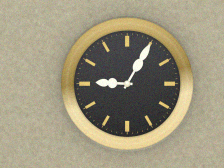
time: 9:05
